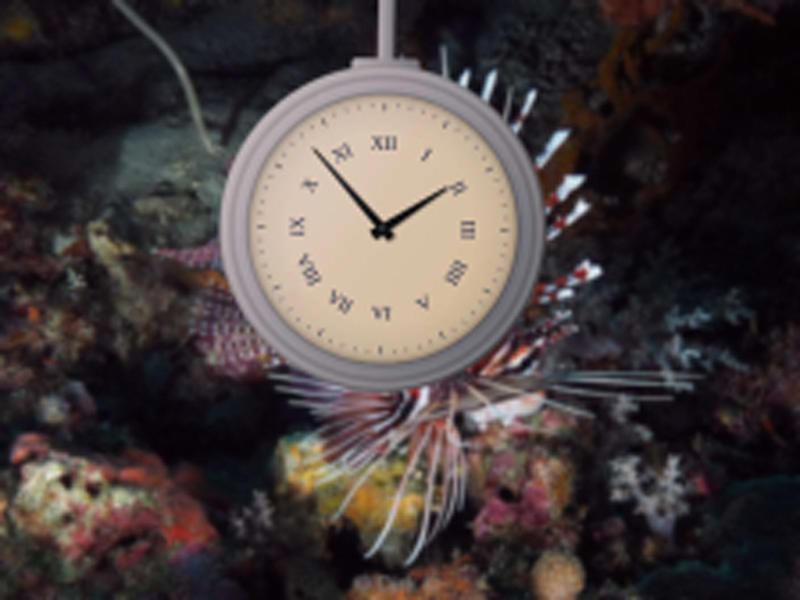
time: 1:53
